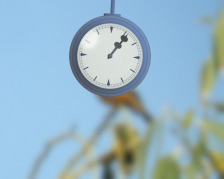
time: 1:06
